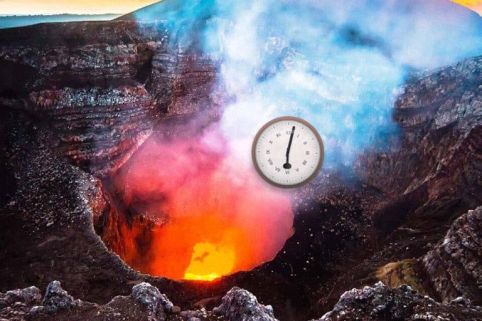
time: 6:02
